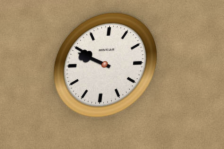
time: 9:49
